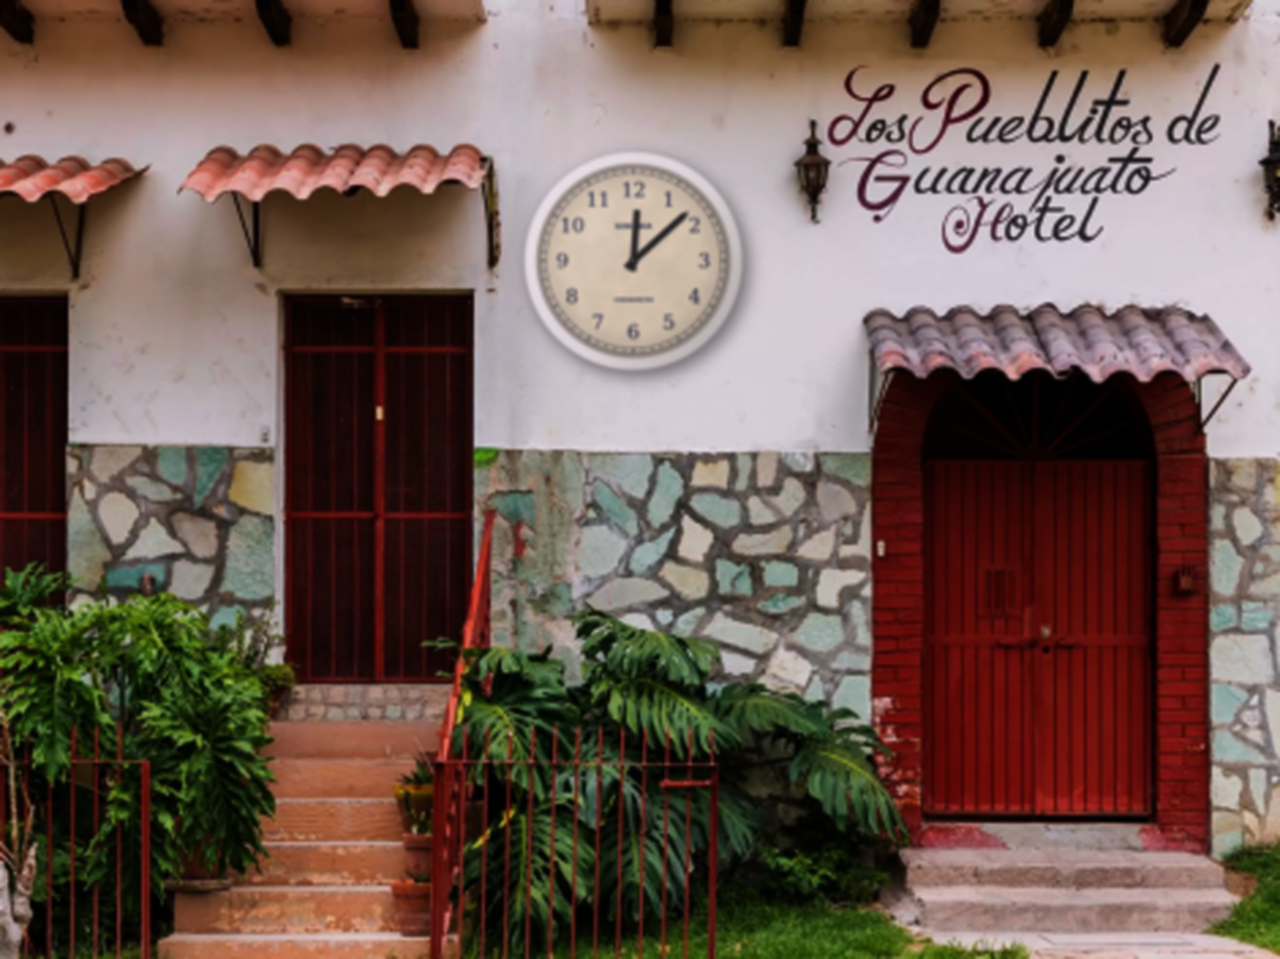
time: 12:08
